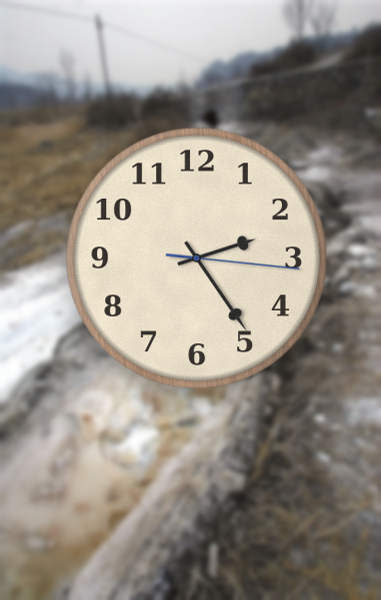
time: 2:24:16
